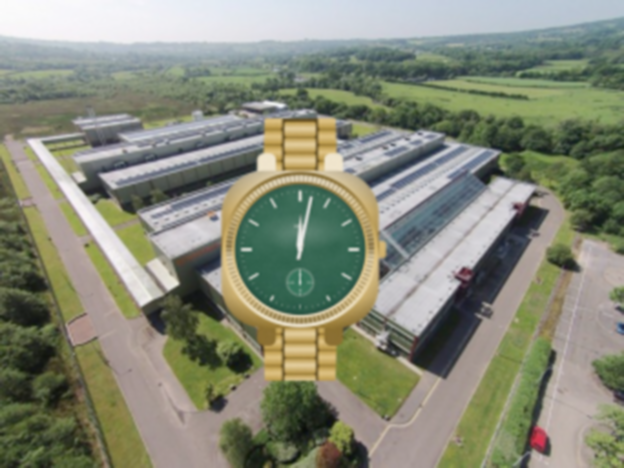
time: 12:02
